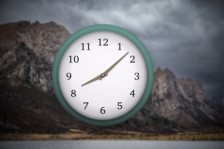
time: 8:08
